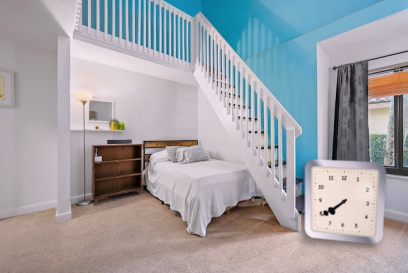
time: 7:39
